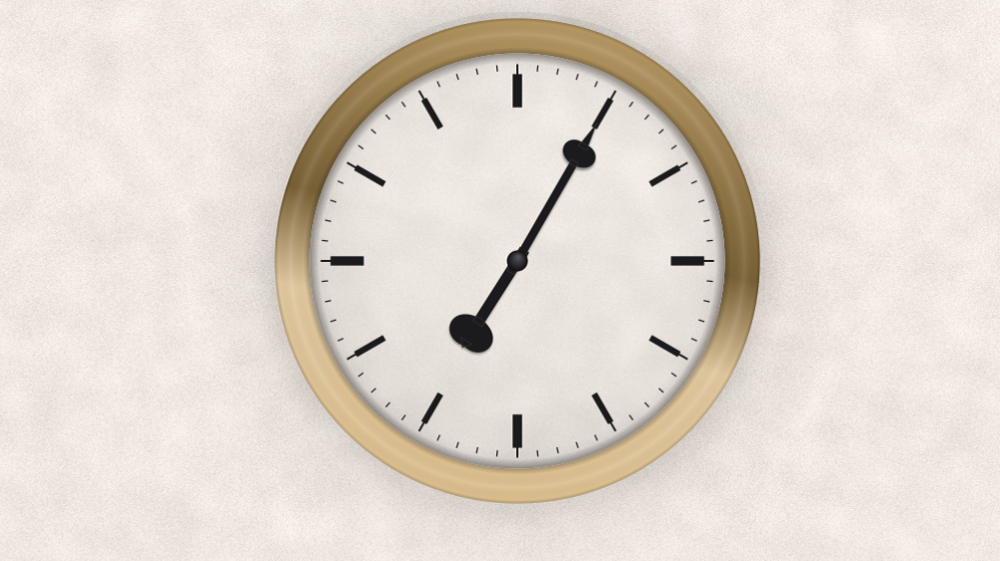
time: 7:05
